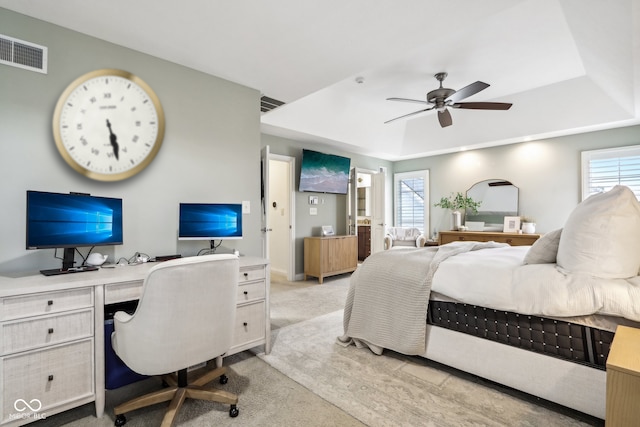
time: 5:28
